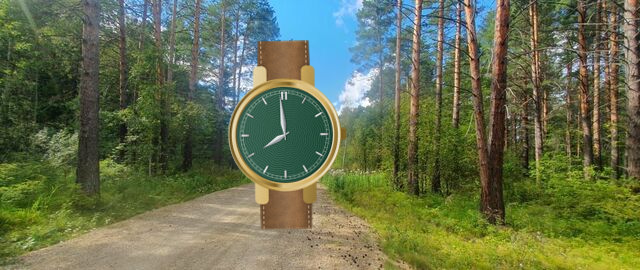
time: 7:59
